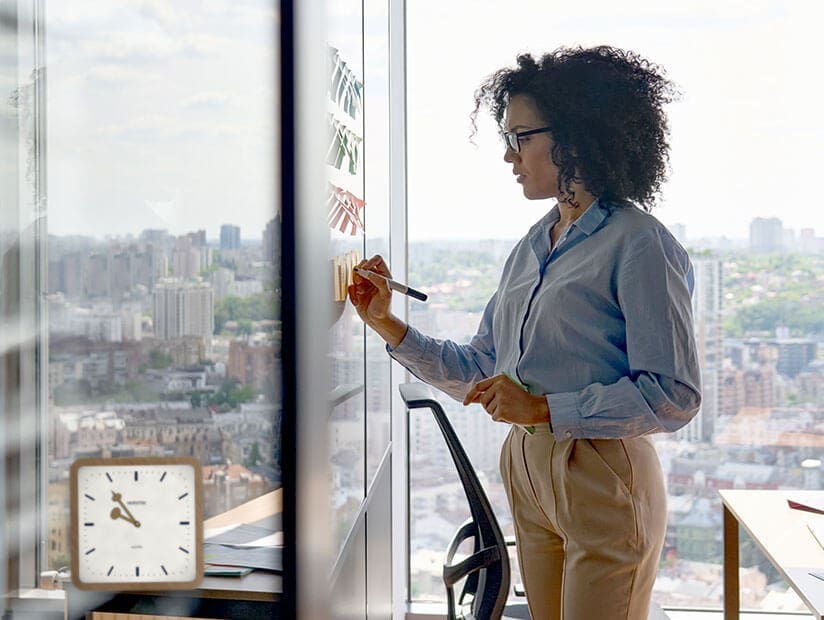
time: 9:54
